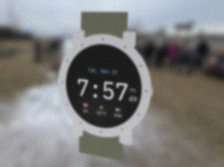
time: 7:57
